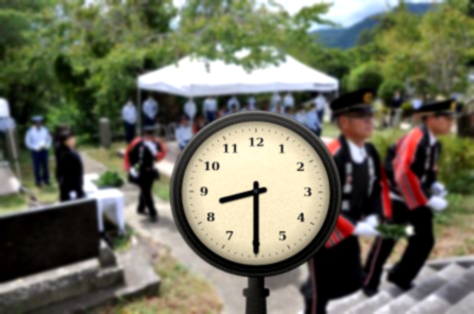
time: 8:30
